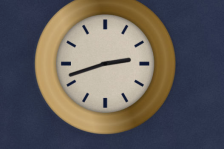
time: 2:42
